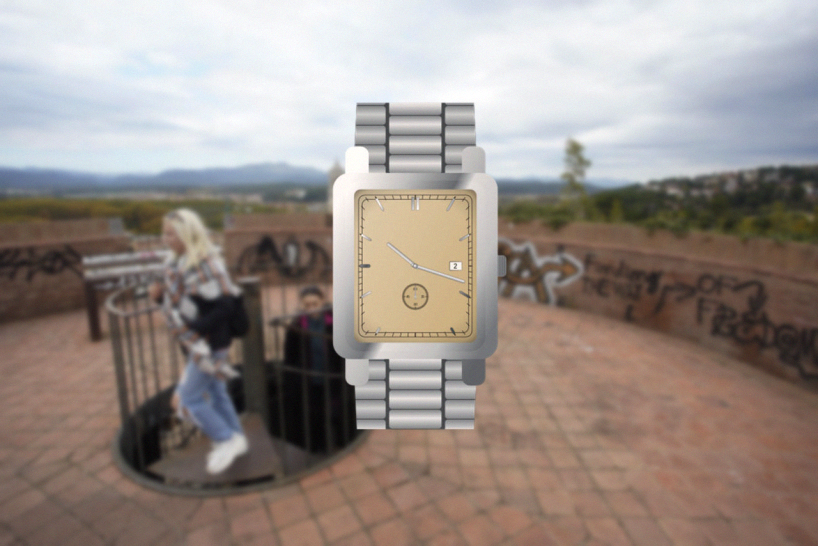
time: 10:18
